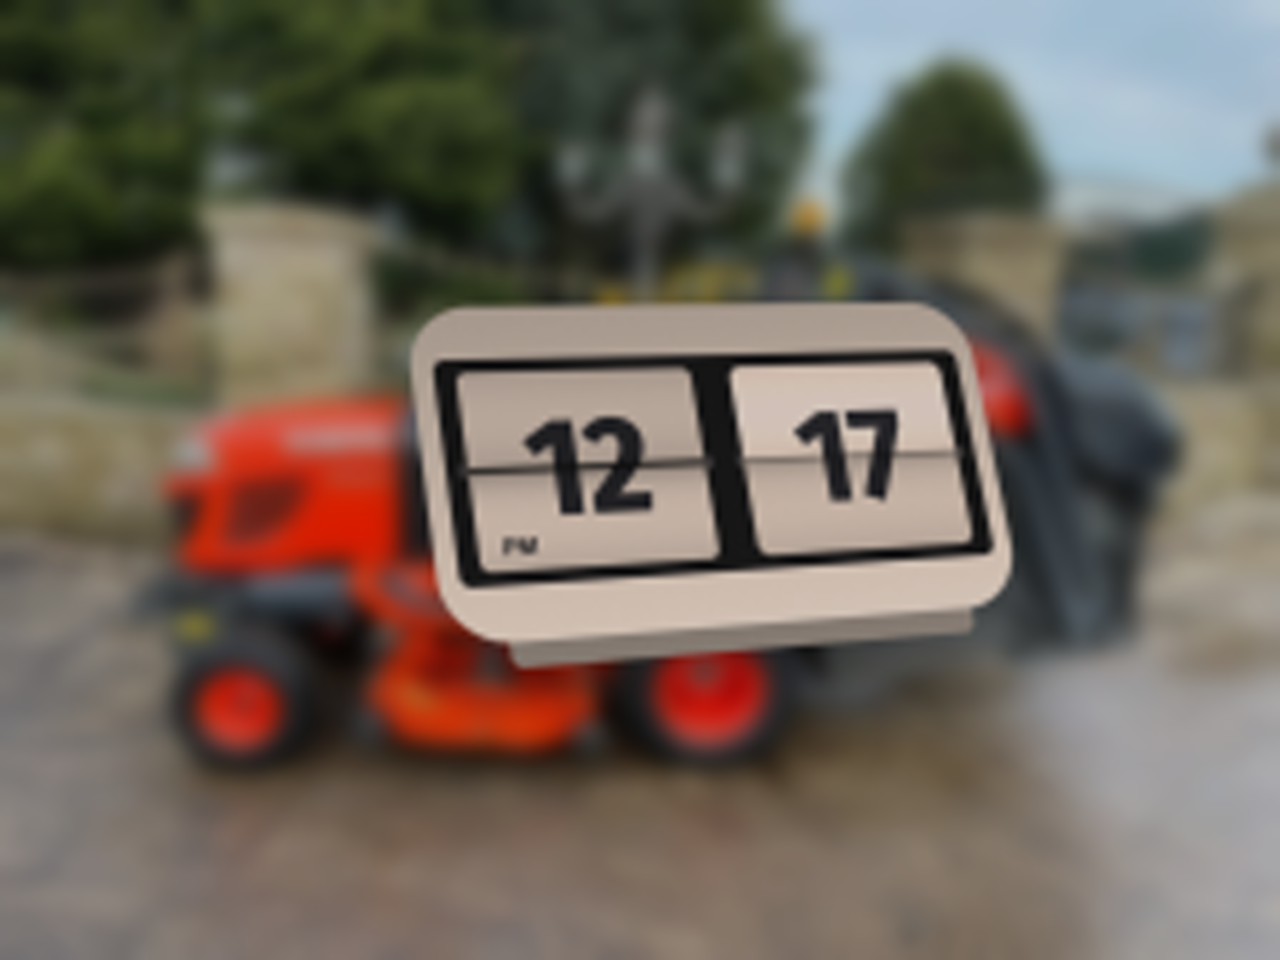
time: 12:17
